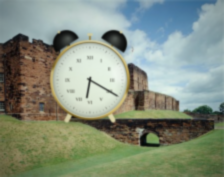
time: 6:20
